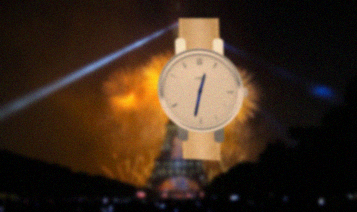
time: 12:32
